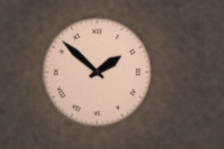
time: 1:52
